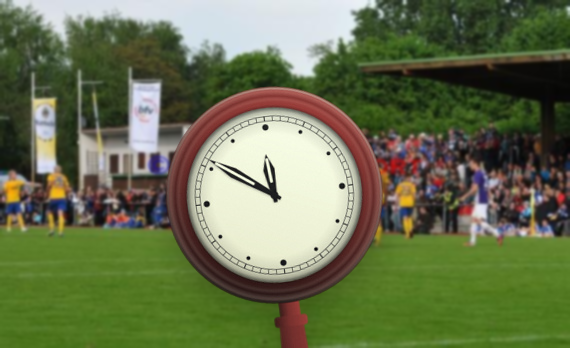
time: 11:51
